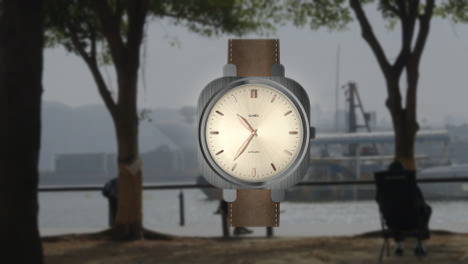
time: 10:36
